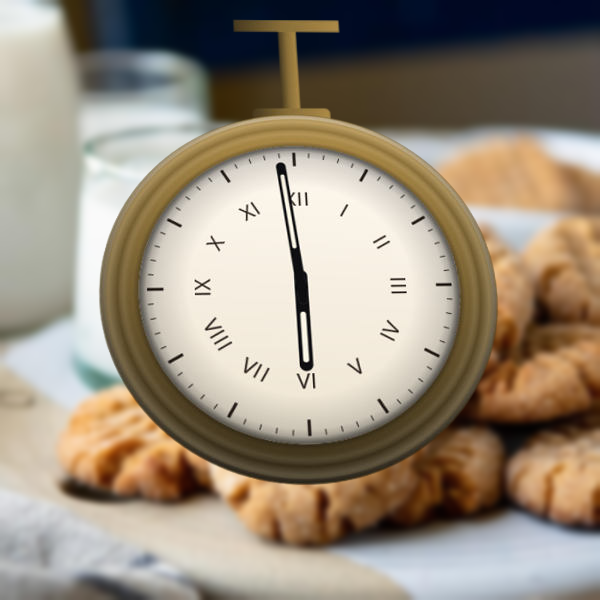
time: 5:59
